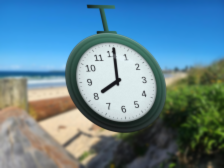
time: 8:01
